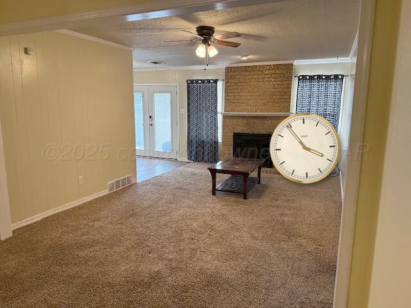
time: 3:54
